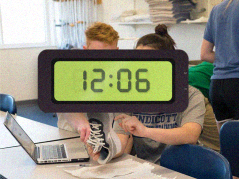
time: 12:06
